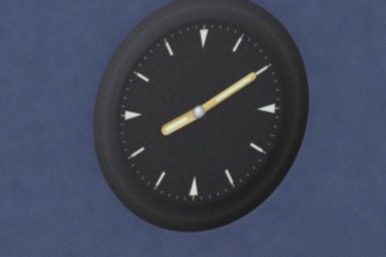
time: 8:10
